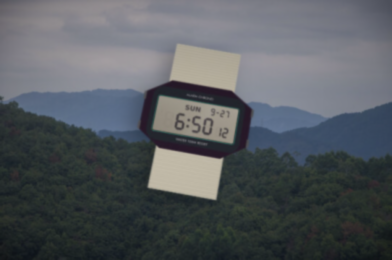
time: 6:50:12
